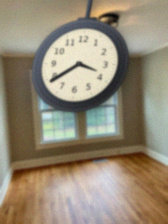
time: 3:39
